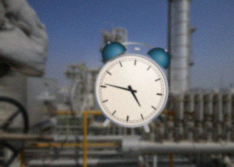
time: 4:46
